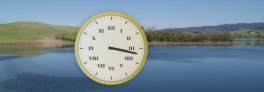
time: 3:17
